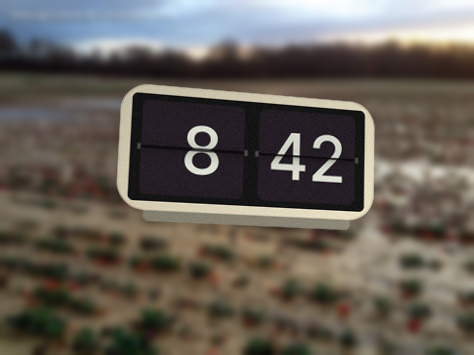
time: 8:42
